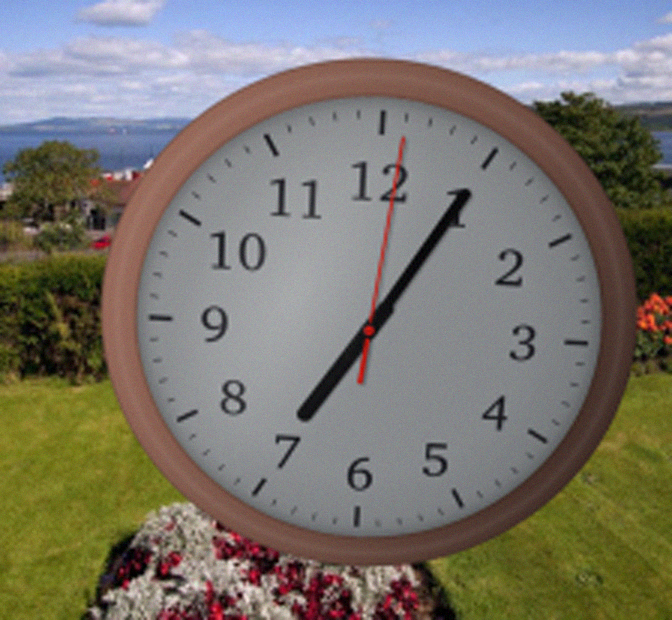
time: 7:05:01
